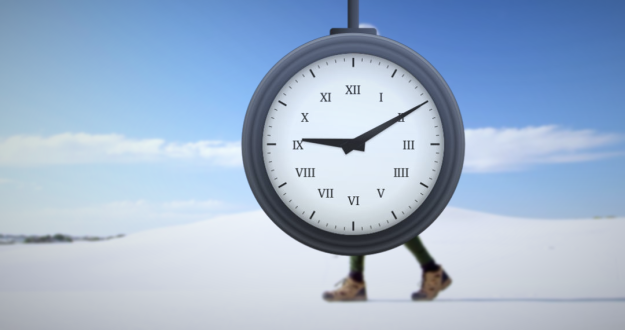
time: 9:10
